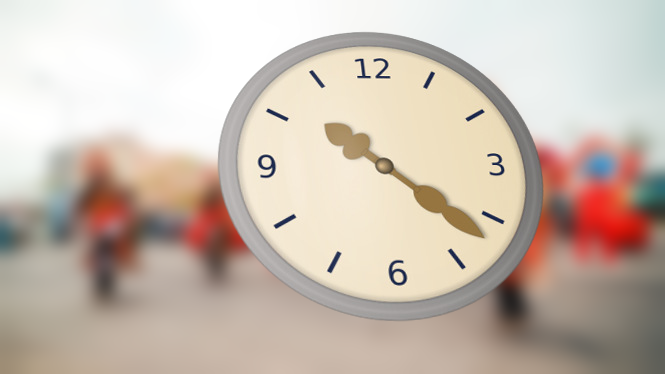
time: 10:22
